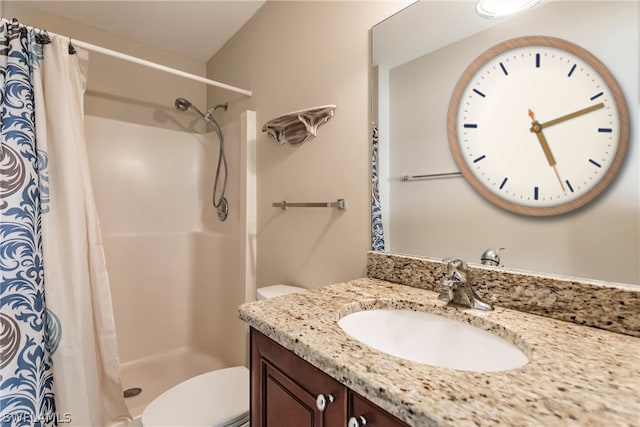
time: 5:11:26
